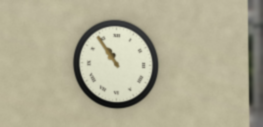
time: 10:54
